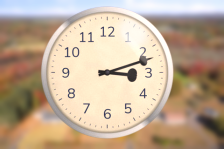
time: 3:12
